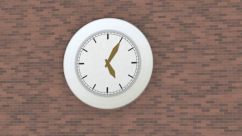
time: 5:05
